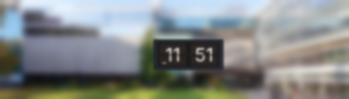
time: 11:51
